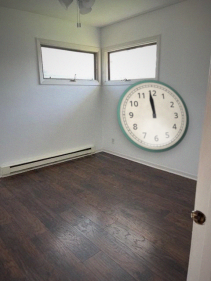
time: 11:59
